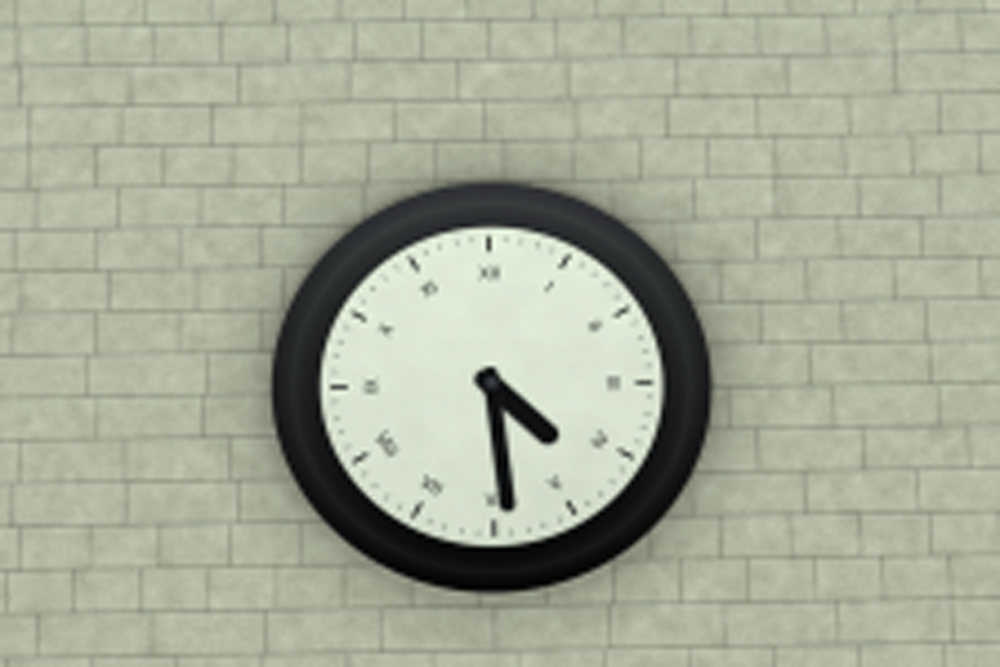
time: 4:29
